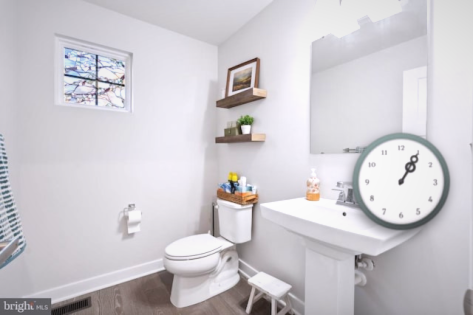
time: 1:05
